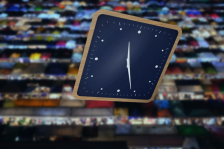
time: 11:26
